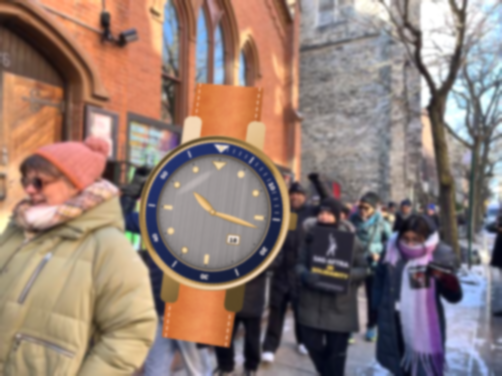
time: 10:17
